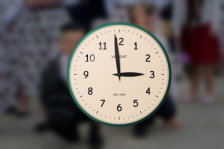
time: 2:59
